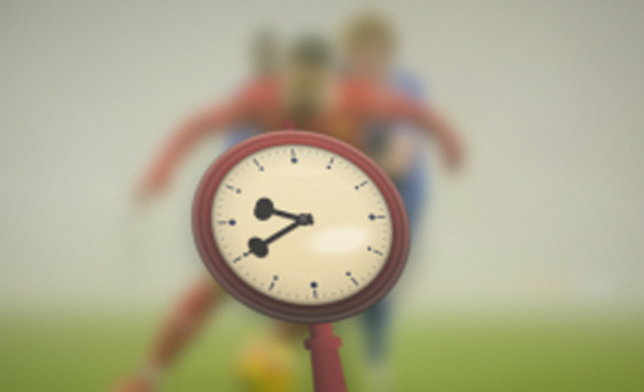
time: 9:40
